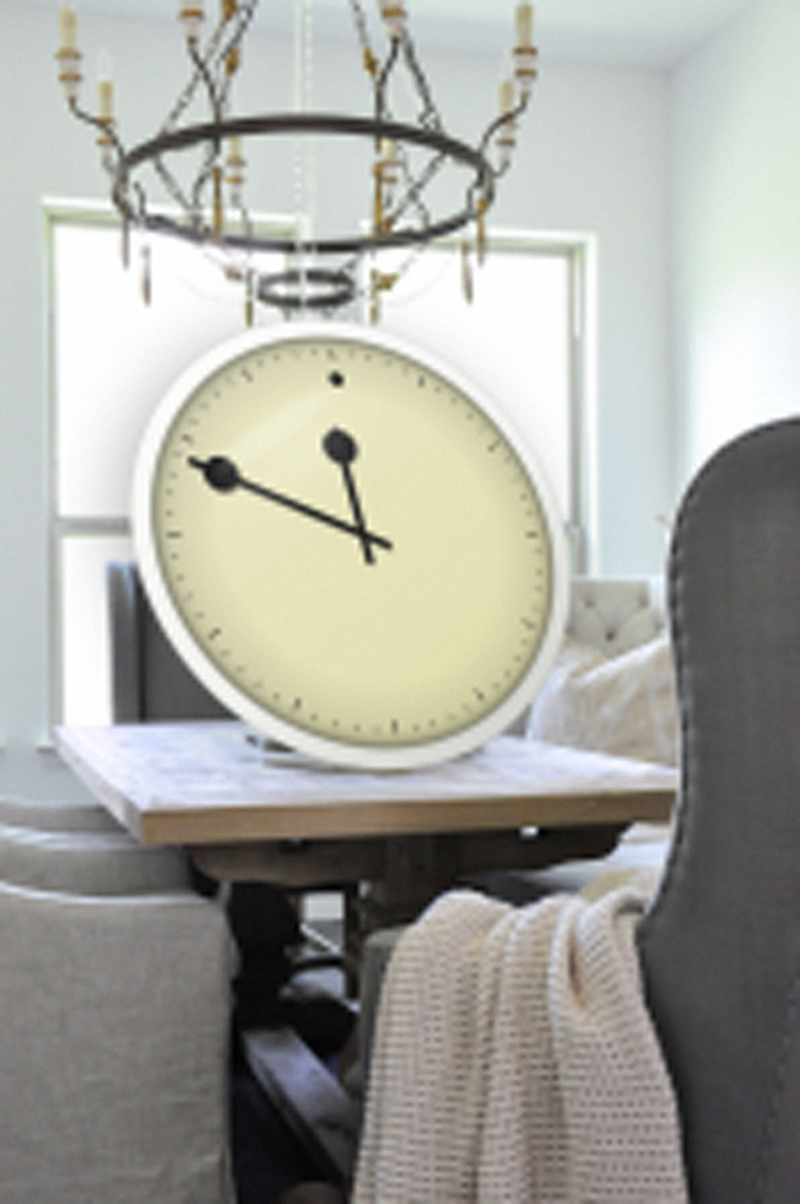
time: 11:49
